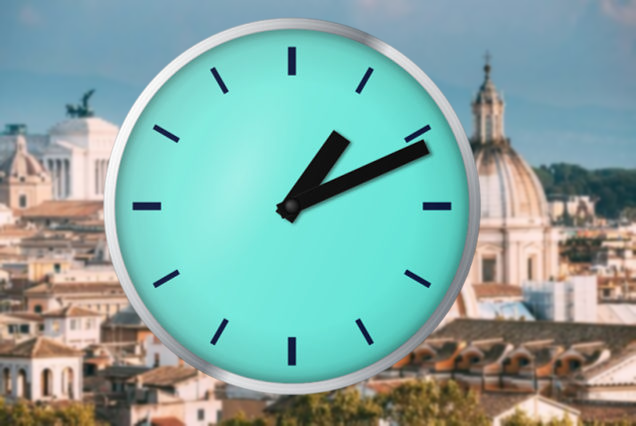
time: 1:11
